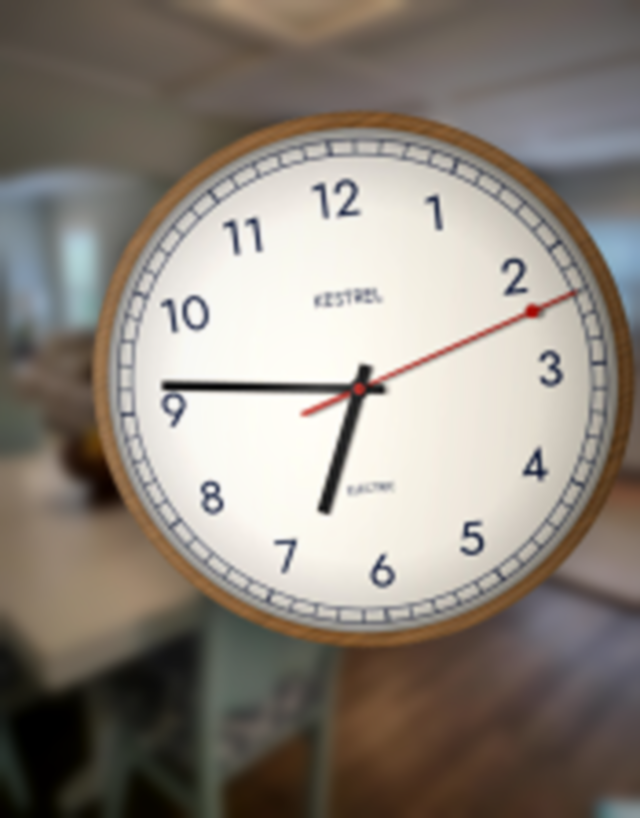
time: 6:46:12
